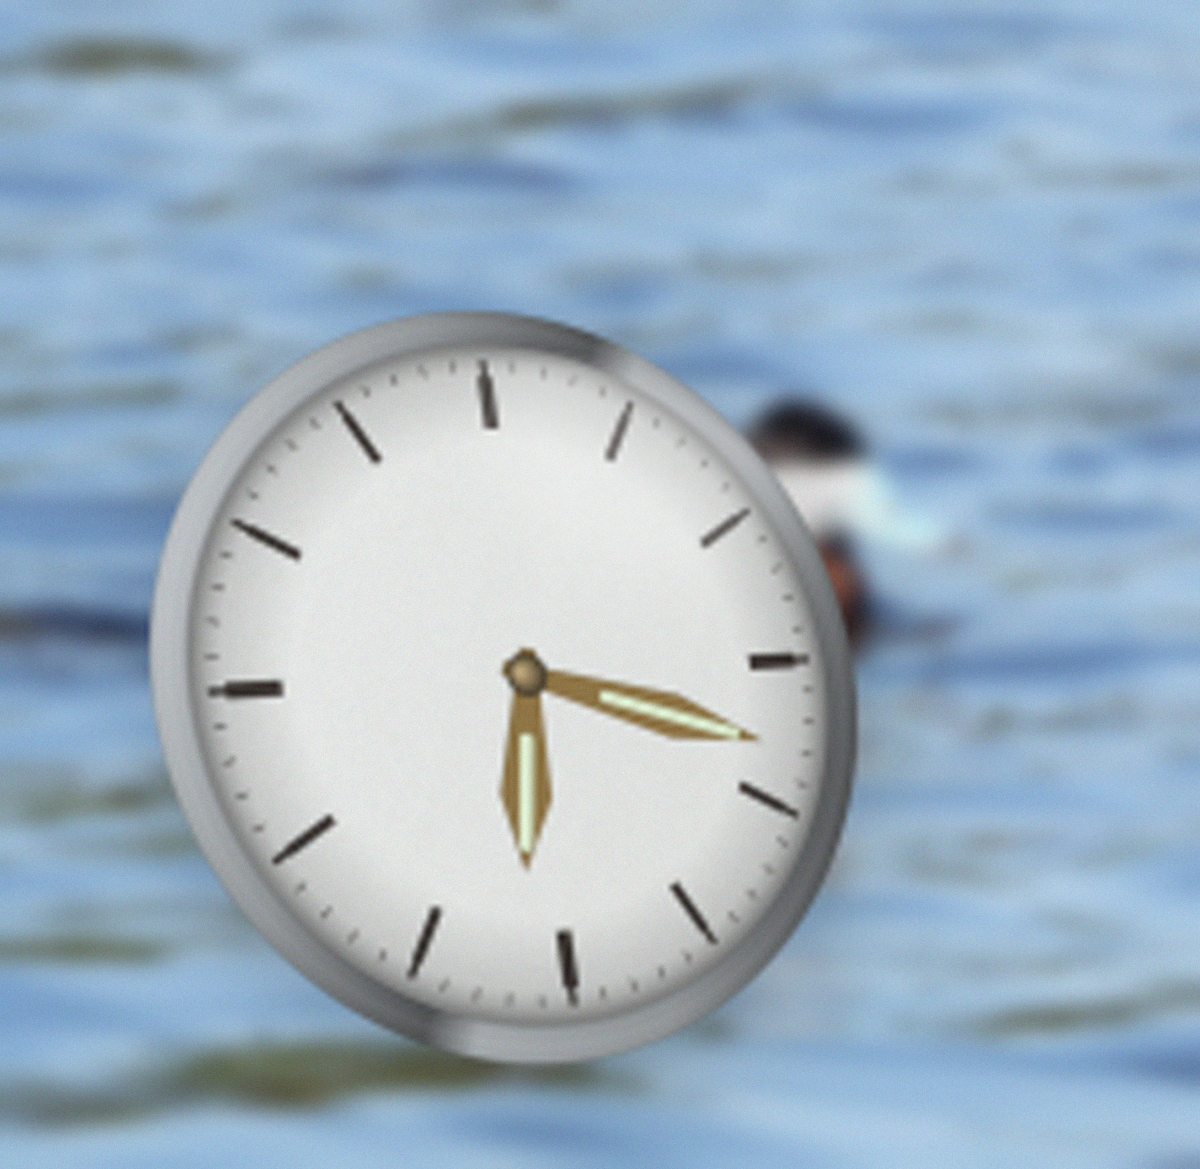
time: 6:18
